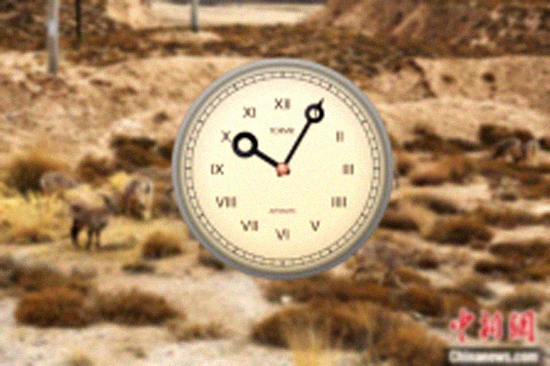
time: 10:05
